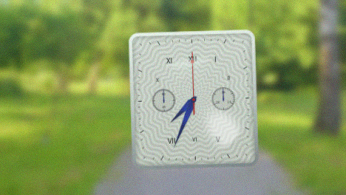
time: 7:34
